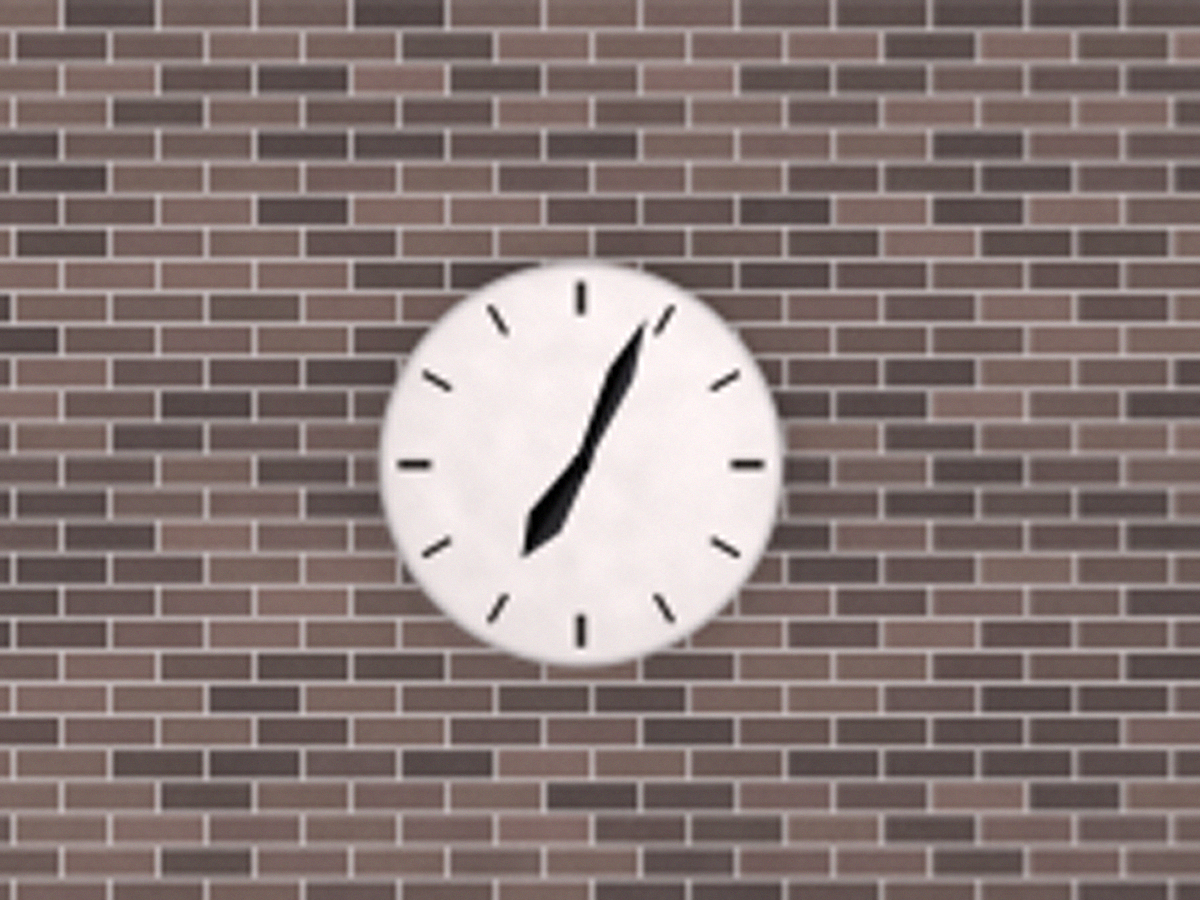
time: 7:04
